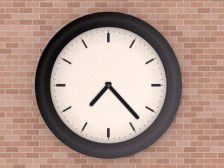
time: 7:23
